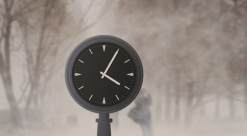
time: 4:05
